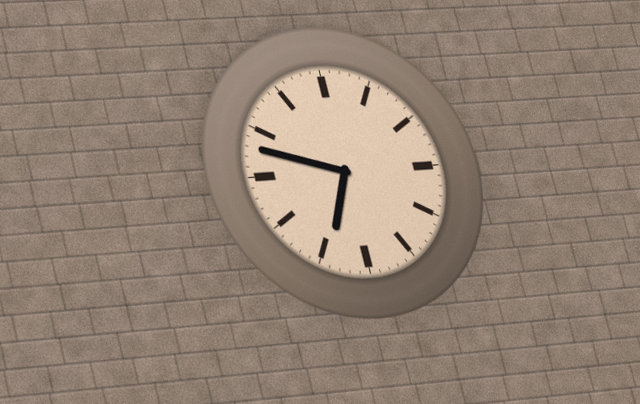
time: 6:48
